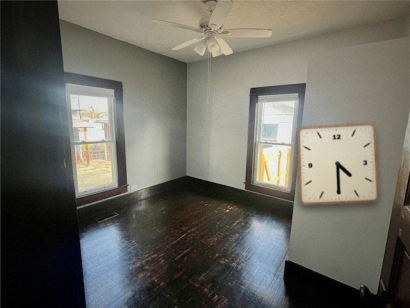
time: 4:30
